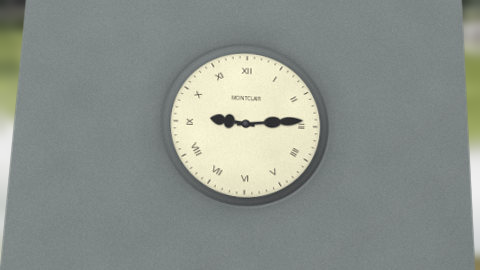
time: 9:14
